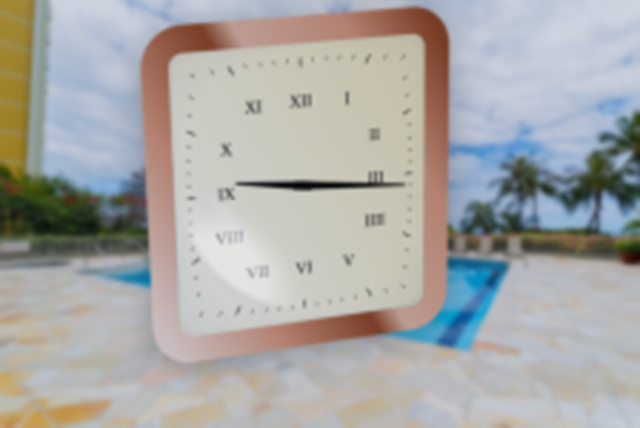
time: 9:16
